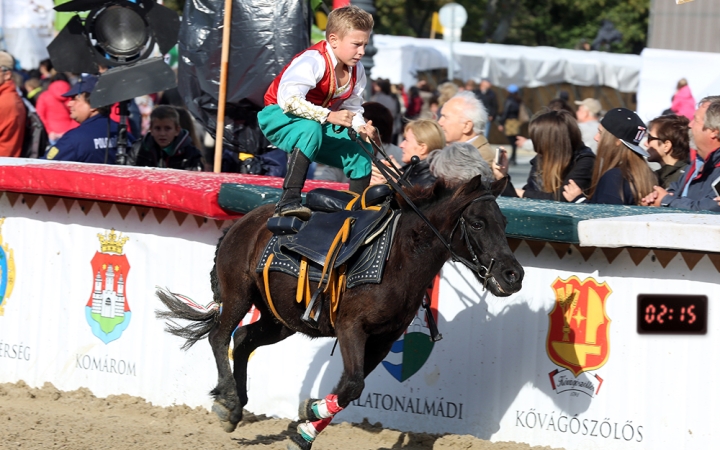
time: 2:15
